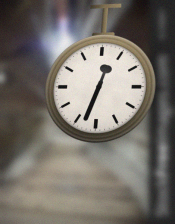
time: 12:33
